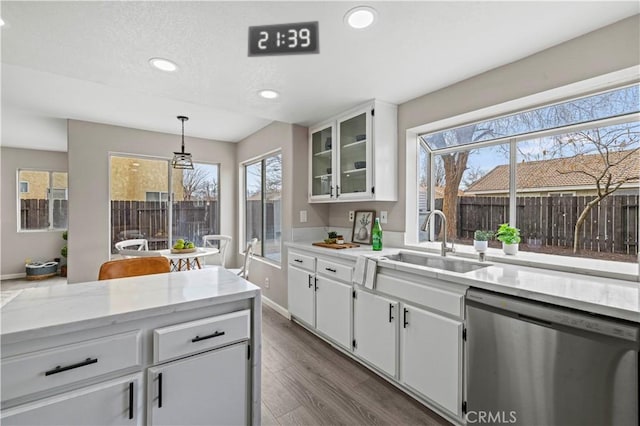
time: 21:39
